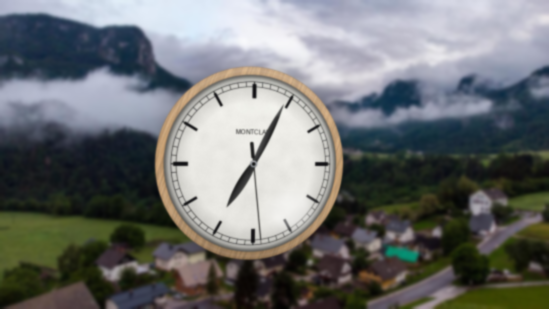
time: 7:04:29
